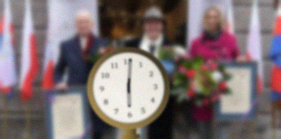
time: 6:01
